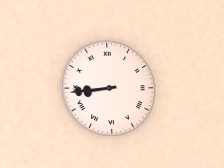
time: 8:44
